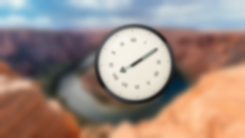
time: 8:10
